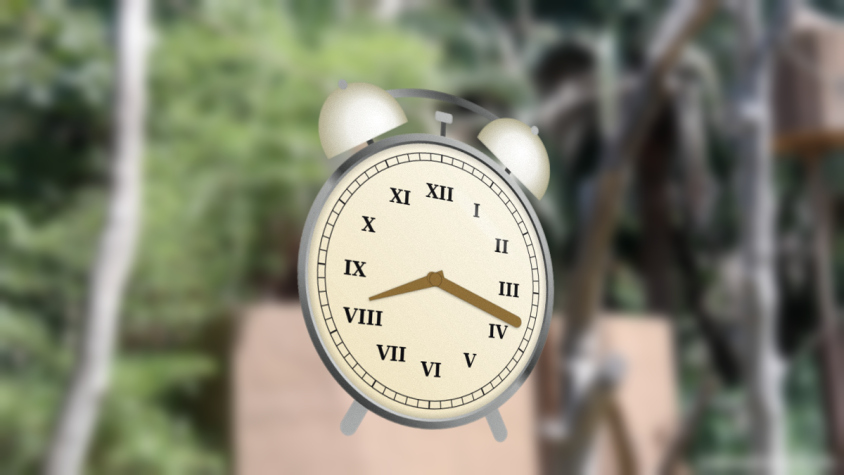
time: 8:18
